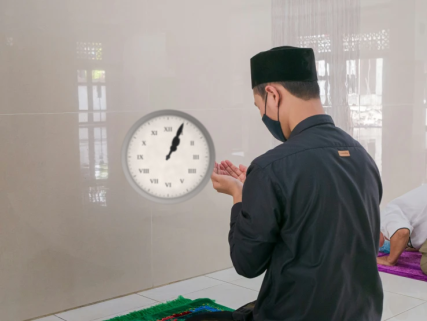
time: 1:04
